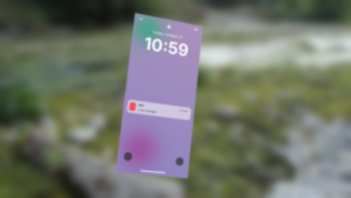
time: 10:59
